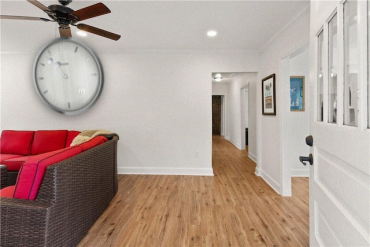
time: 10:53
